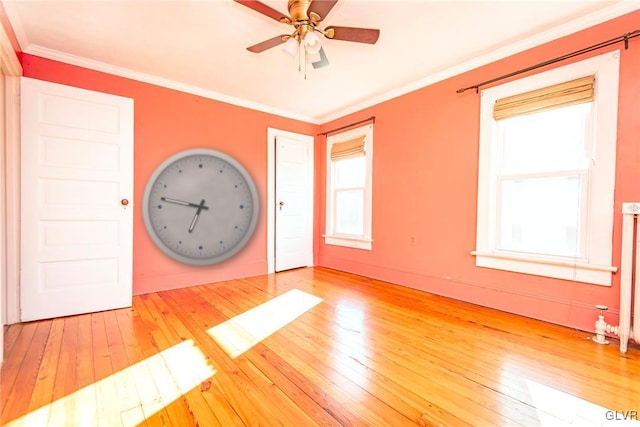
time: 6:47
